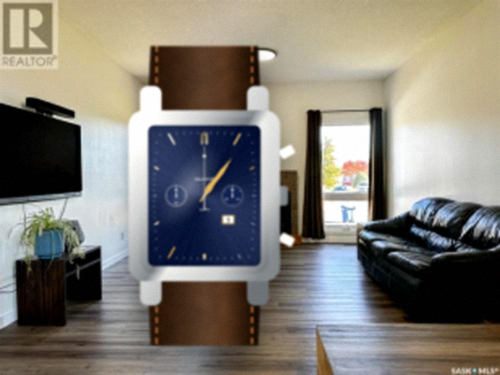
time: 1:06
